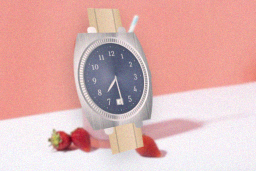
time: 7:29
